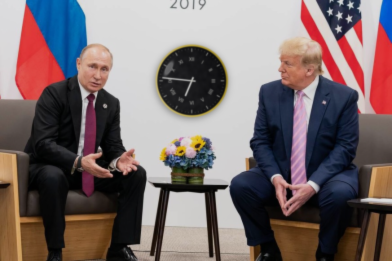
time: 6:46
